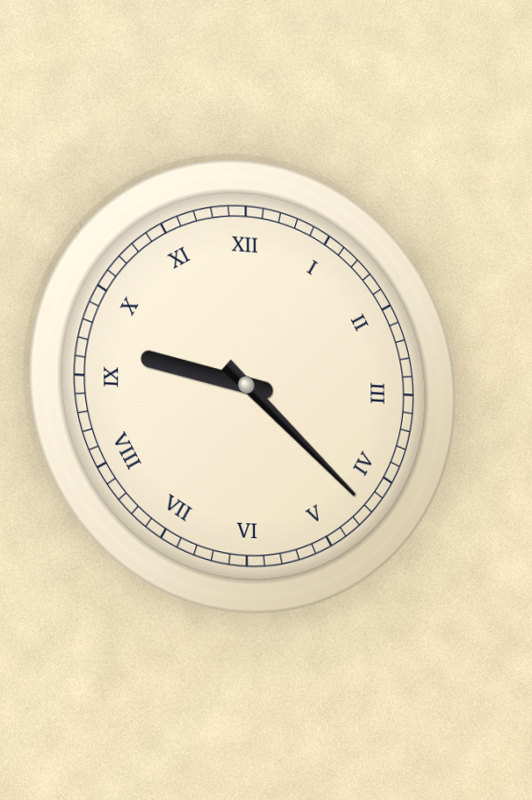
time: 9:22
